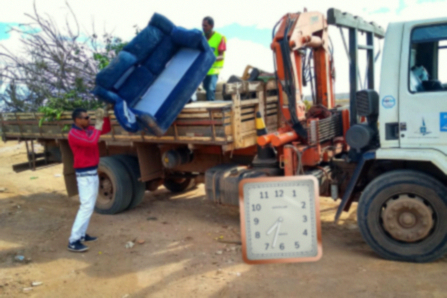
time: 7:33
